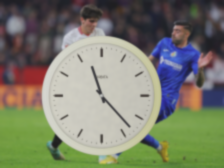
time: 11:23
